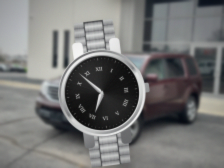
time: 6:53
